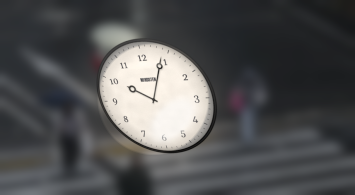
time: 10:04
